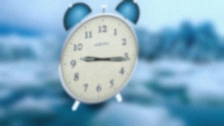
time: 9:16
